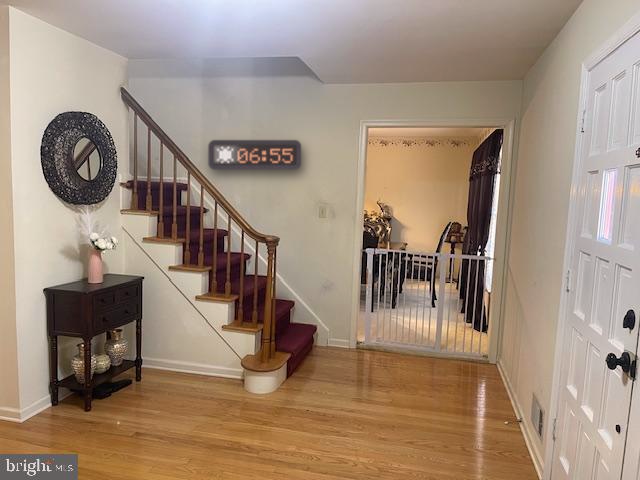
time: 6:55
